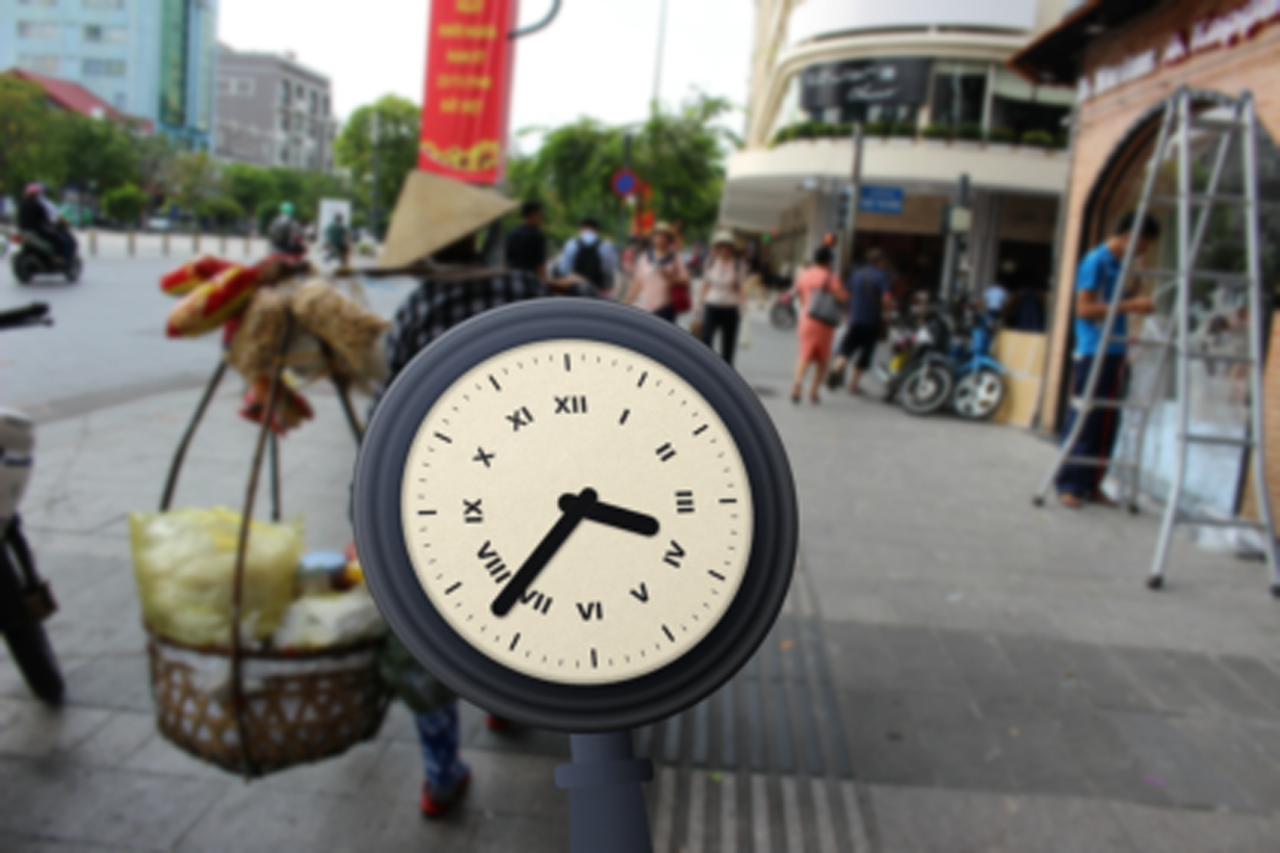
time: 3:37
